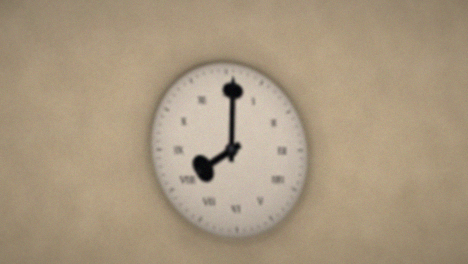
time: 8:01
